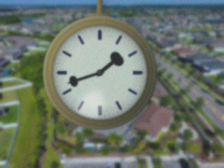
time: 1:42
